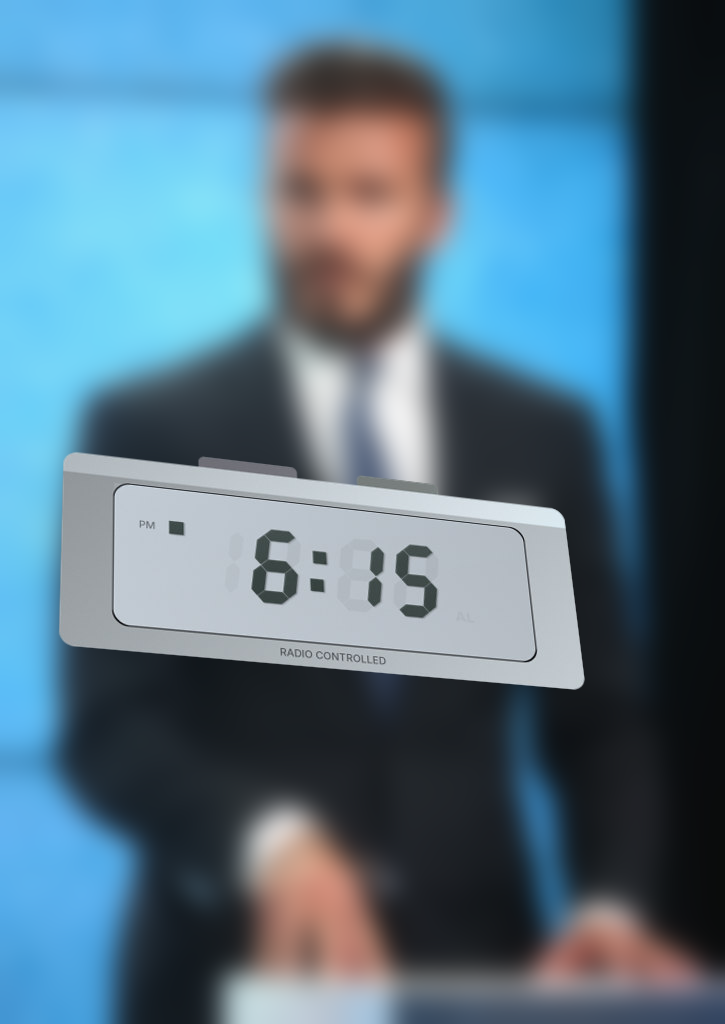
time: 6:15
